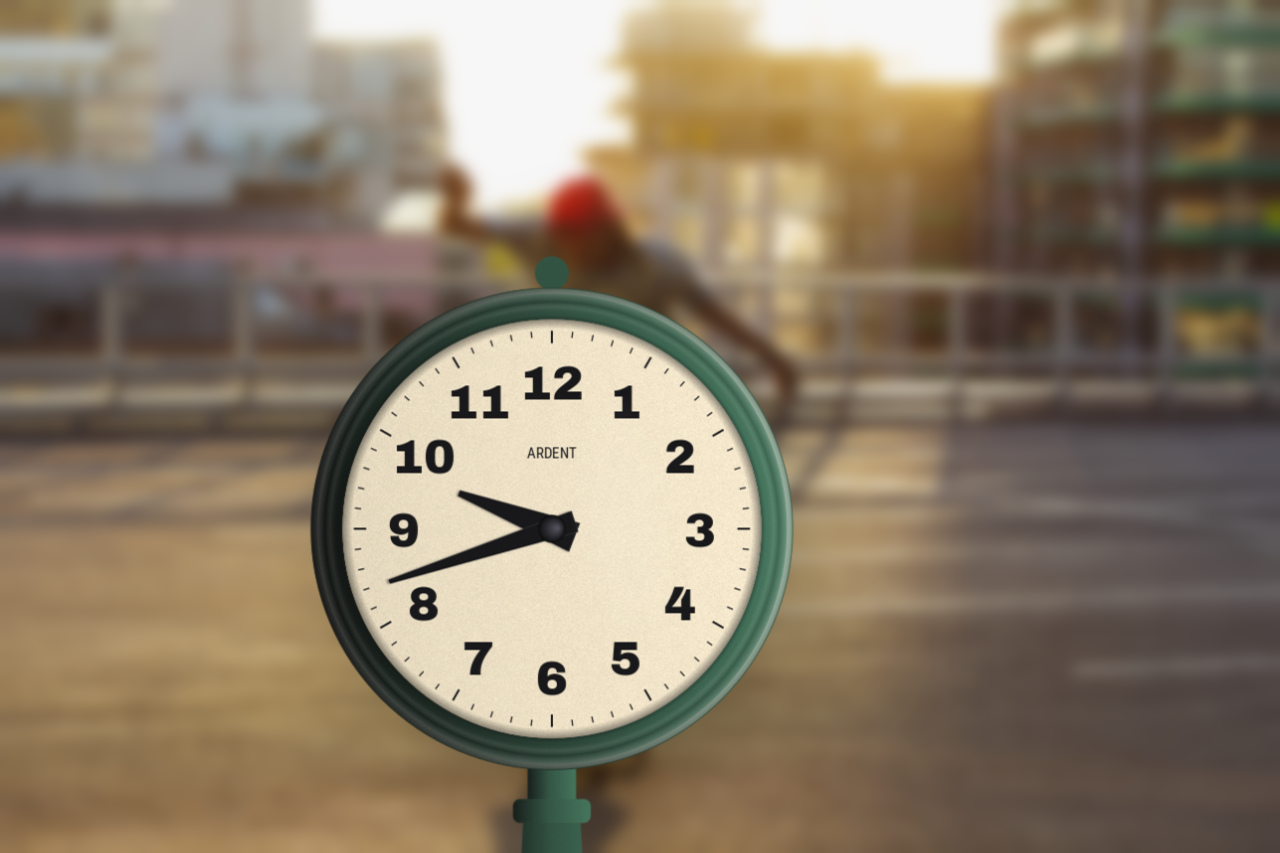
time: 9:42
